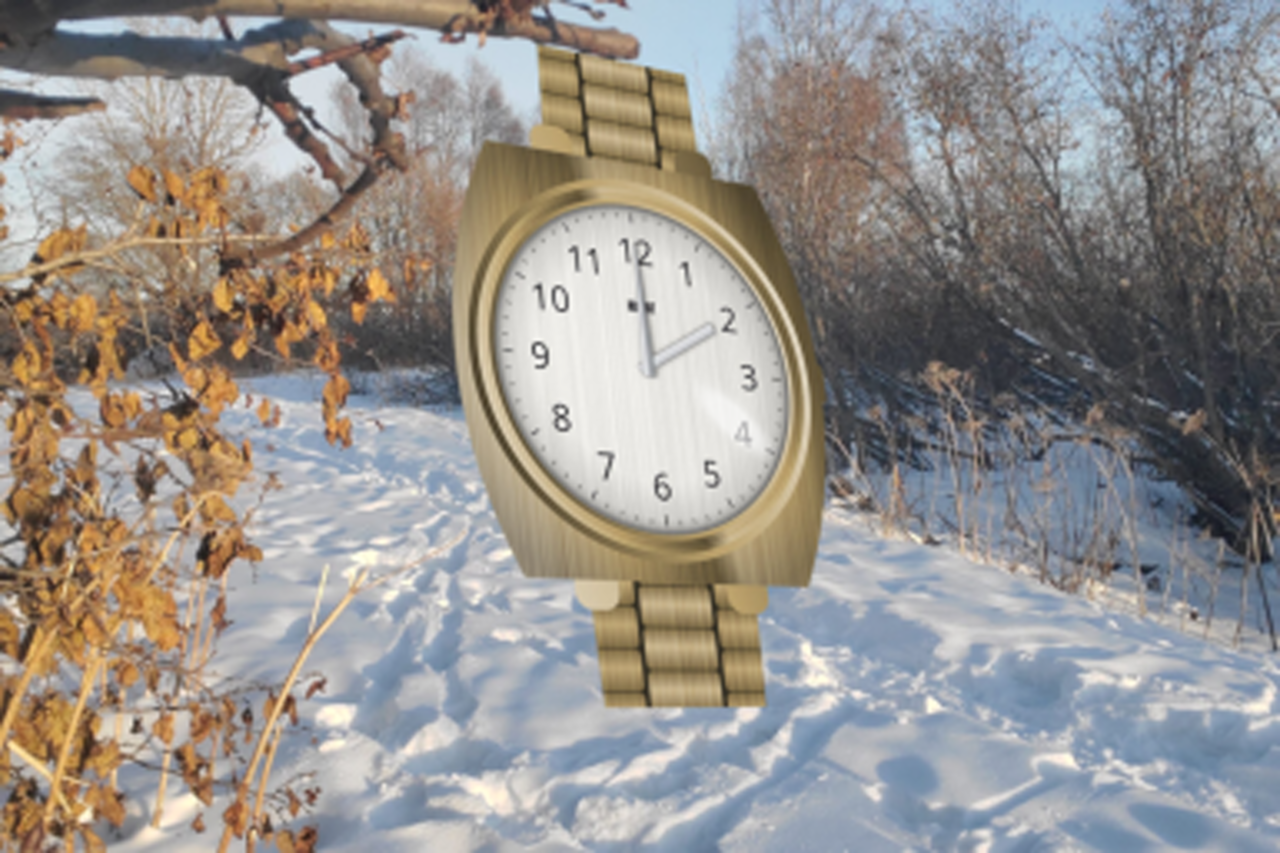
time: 2:00
